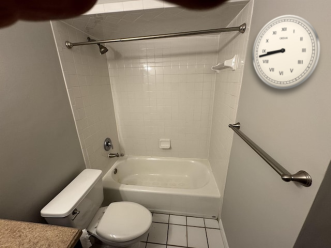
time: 8:43
